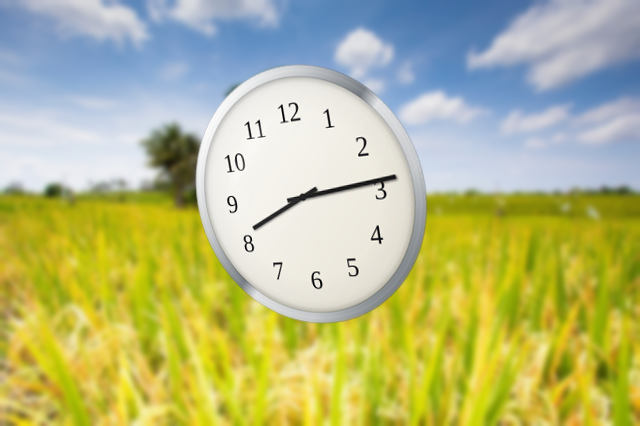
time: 8:14
